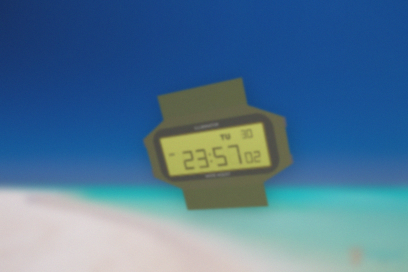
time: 23:57
